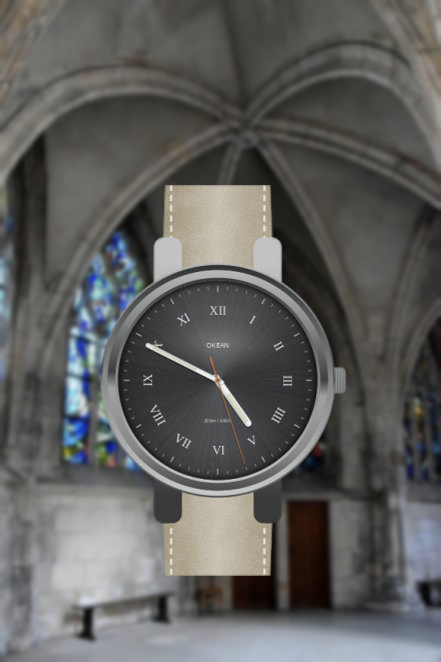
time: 4:49:27
